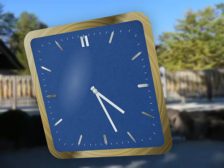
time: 4:27
